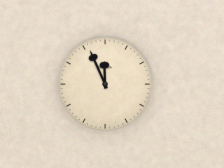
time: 11:56
